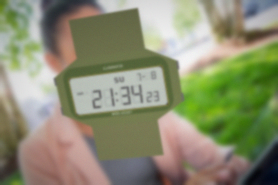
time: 21:34
